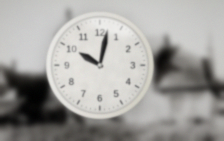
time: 10:02
